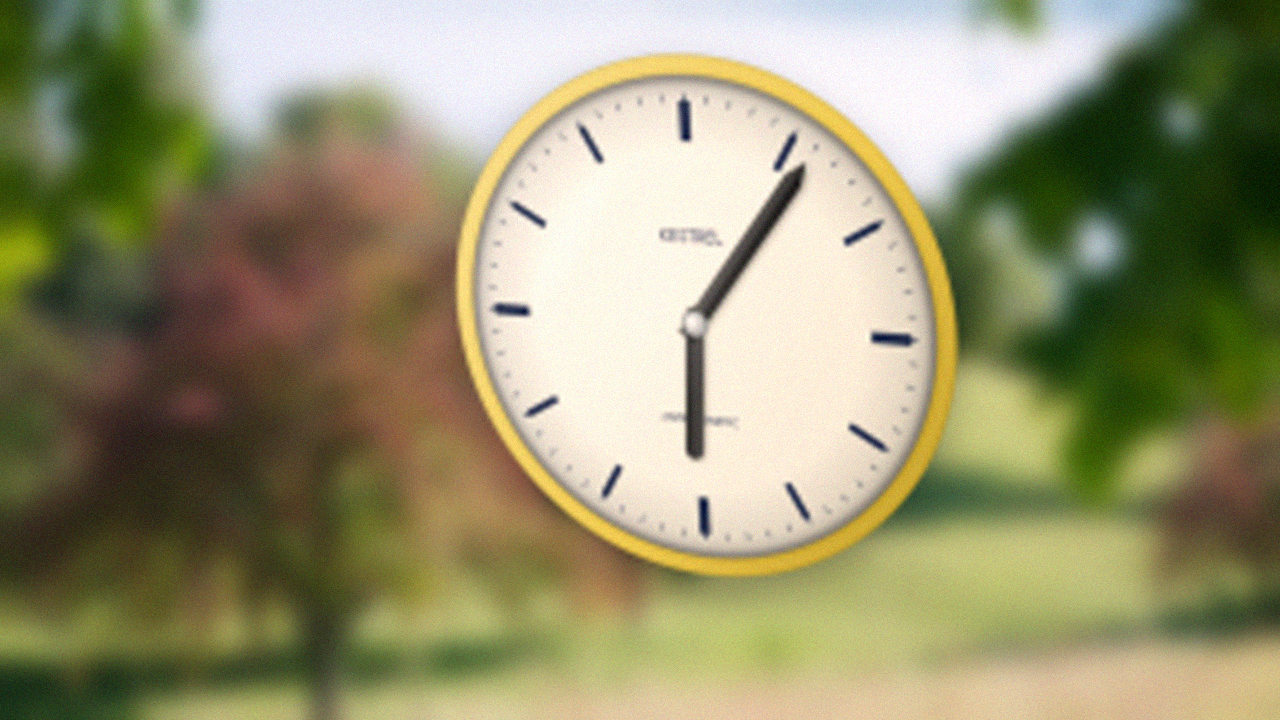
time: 6:06
